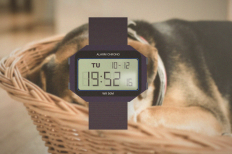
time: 19:52:16
